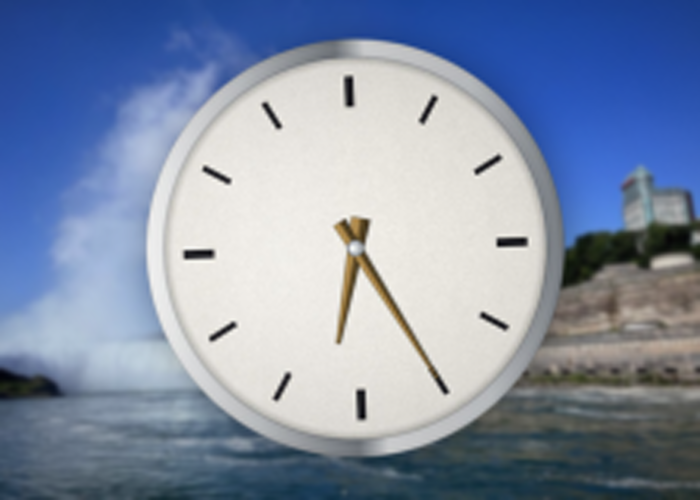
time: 6:25
